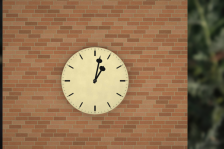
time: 1:02
